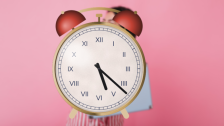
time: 5:22
